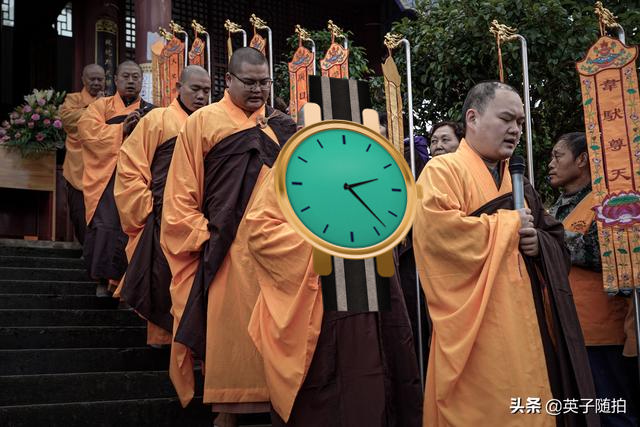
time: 2:23
